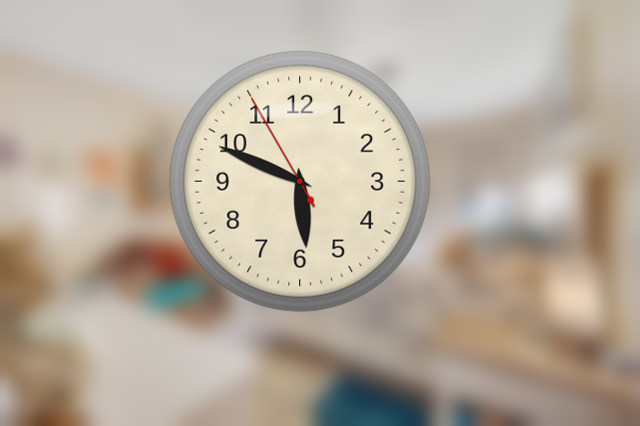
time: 5:48:55
